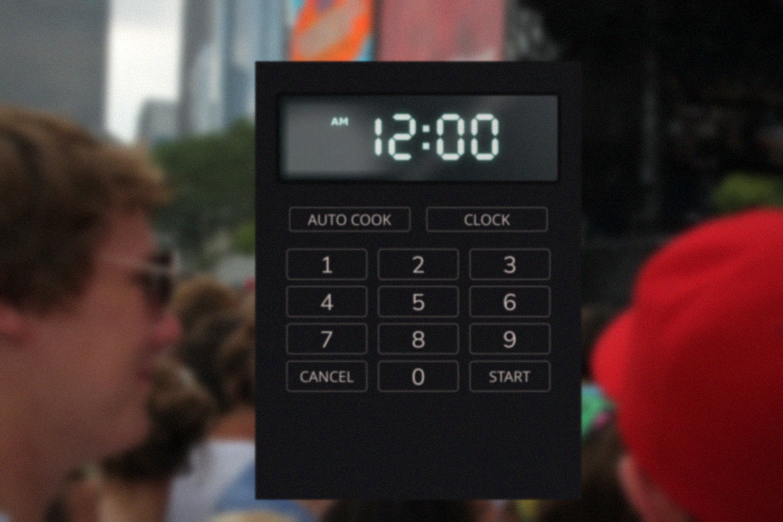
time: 12:00
